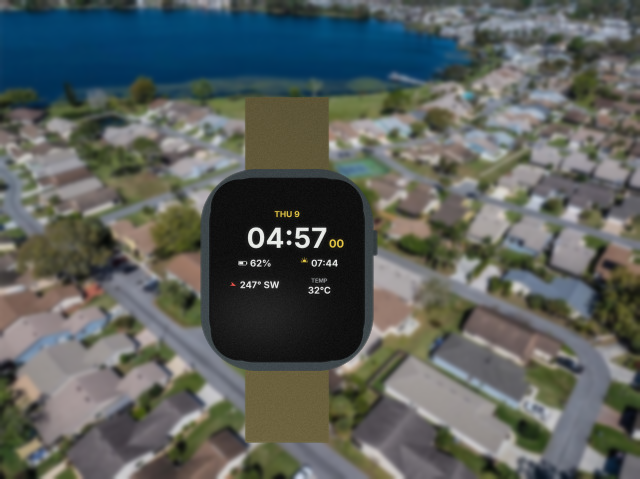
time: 4:57:00
